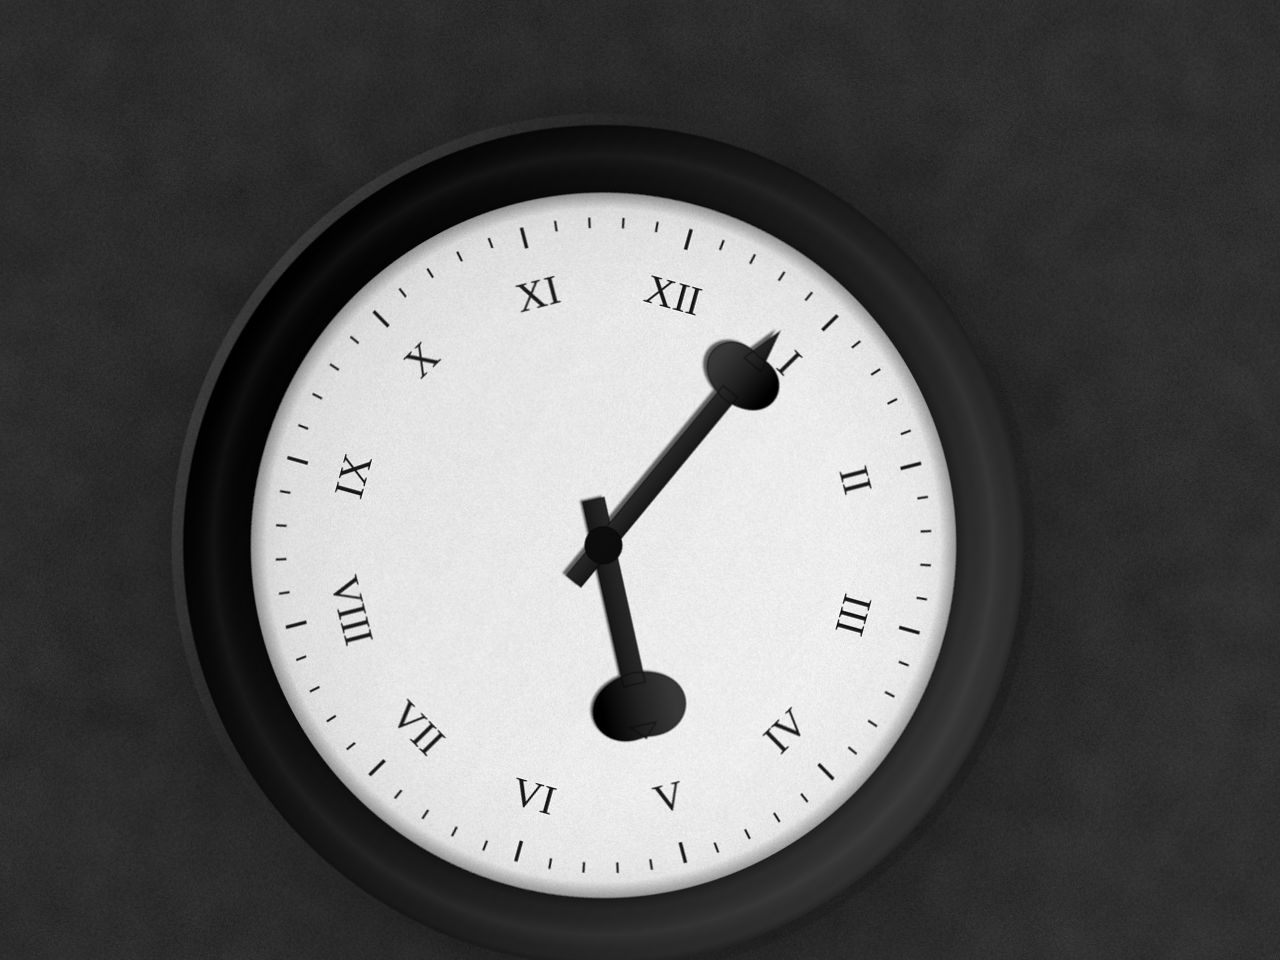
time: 5:04
